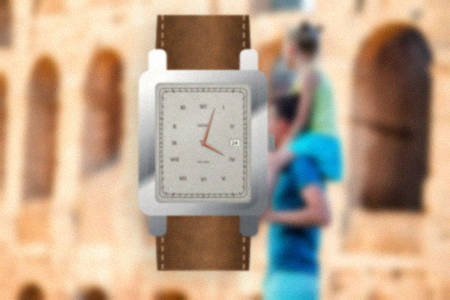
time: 4:03
